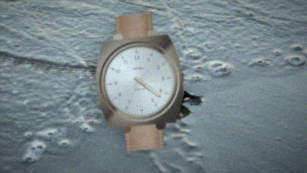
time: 4:22
